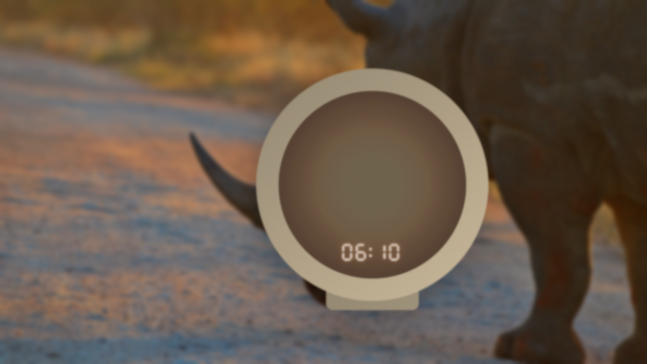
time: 6:10
